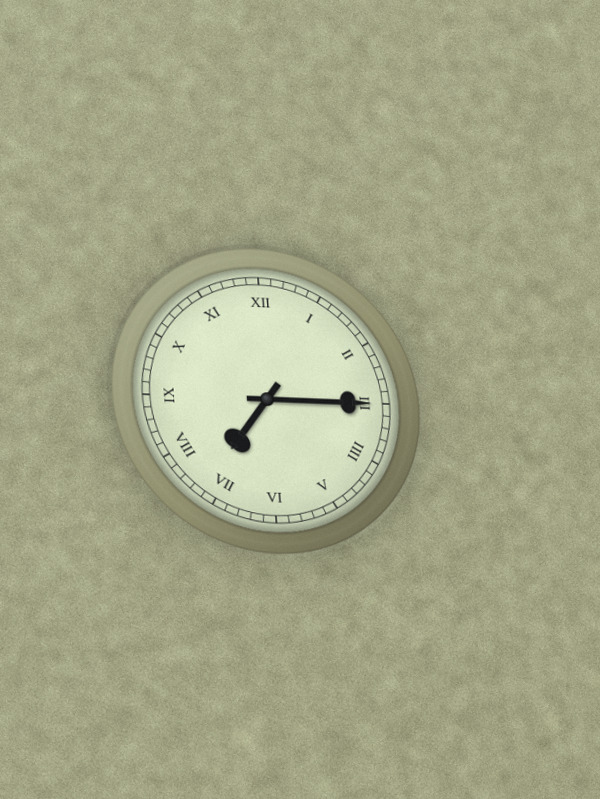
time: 7:15
